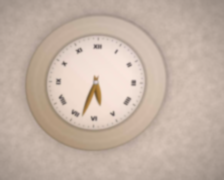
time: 5:33
